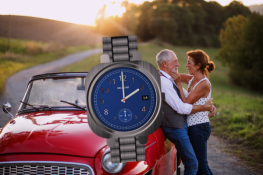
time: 2:00
